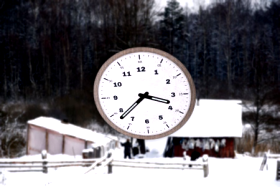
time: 3:38
